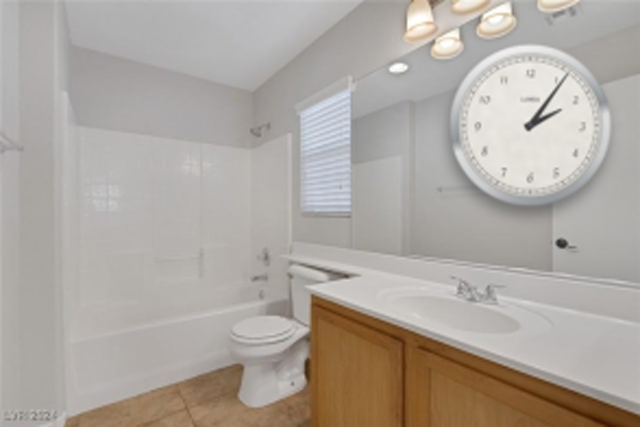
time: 2:06
